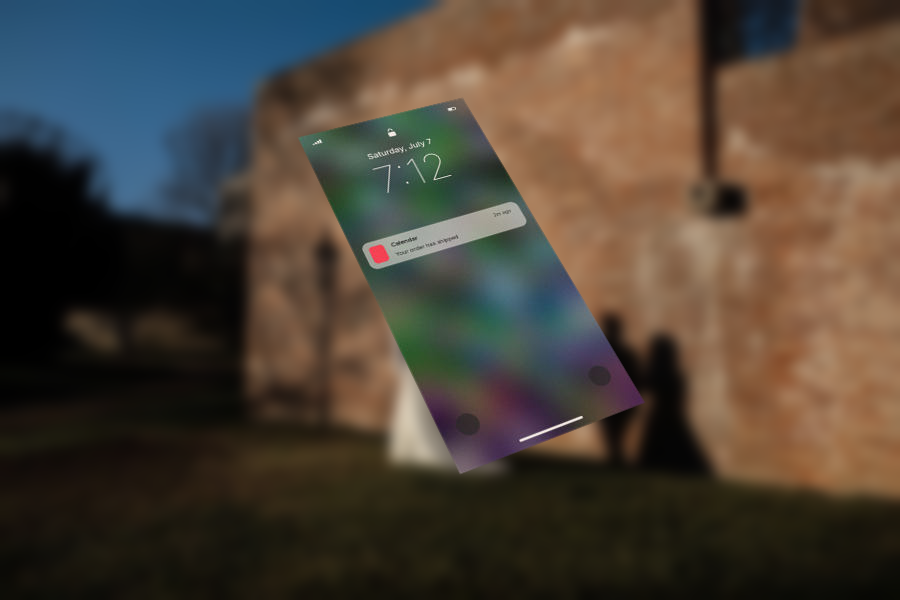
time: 7:12
